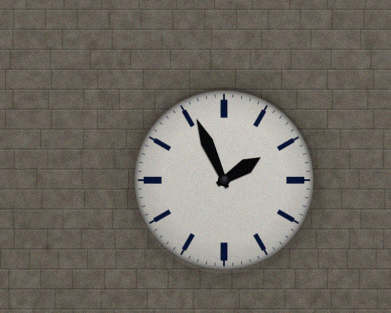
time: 1:56
